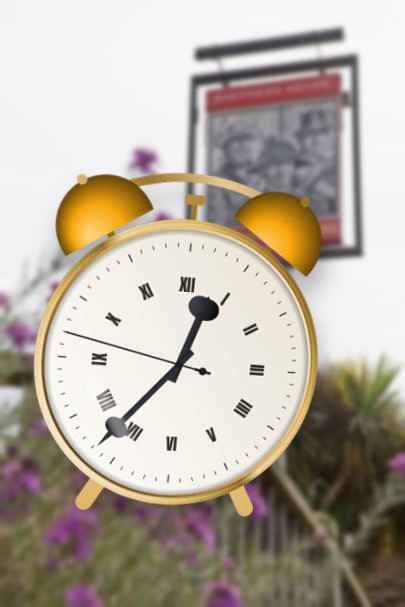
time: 12:36:47
